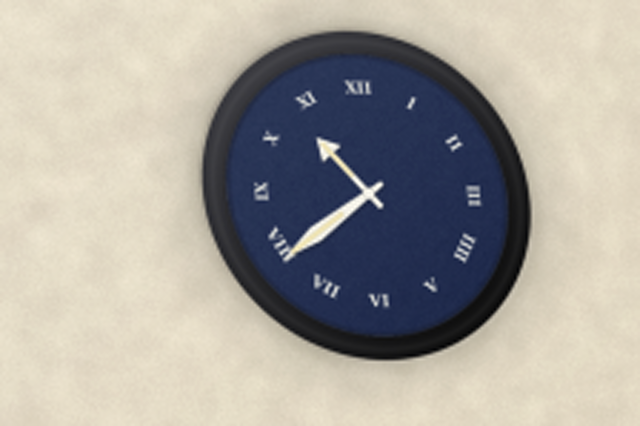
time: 10:39
